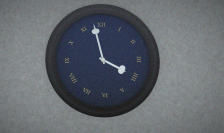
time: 3:58
